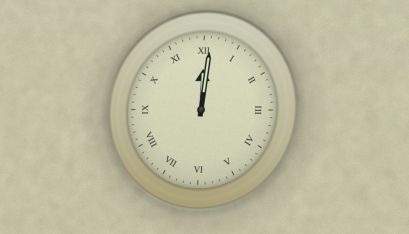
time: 12:01
